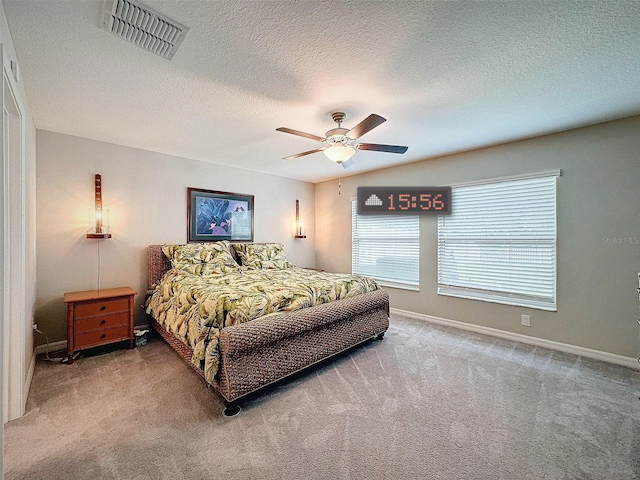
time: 15:56
